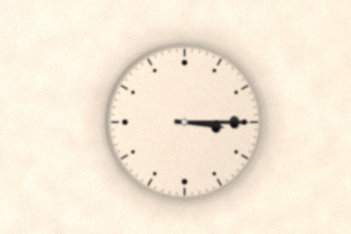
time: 3:15
